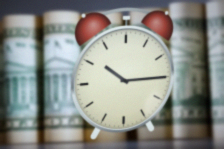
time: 10:15
